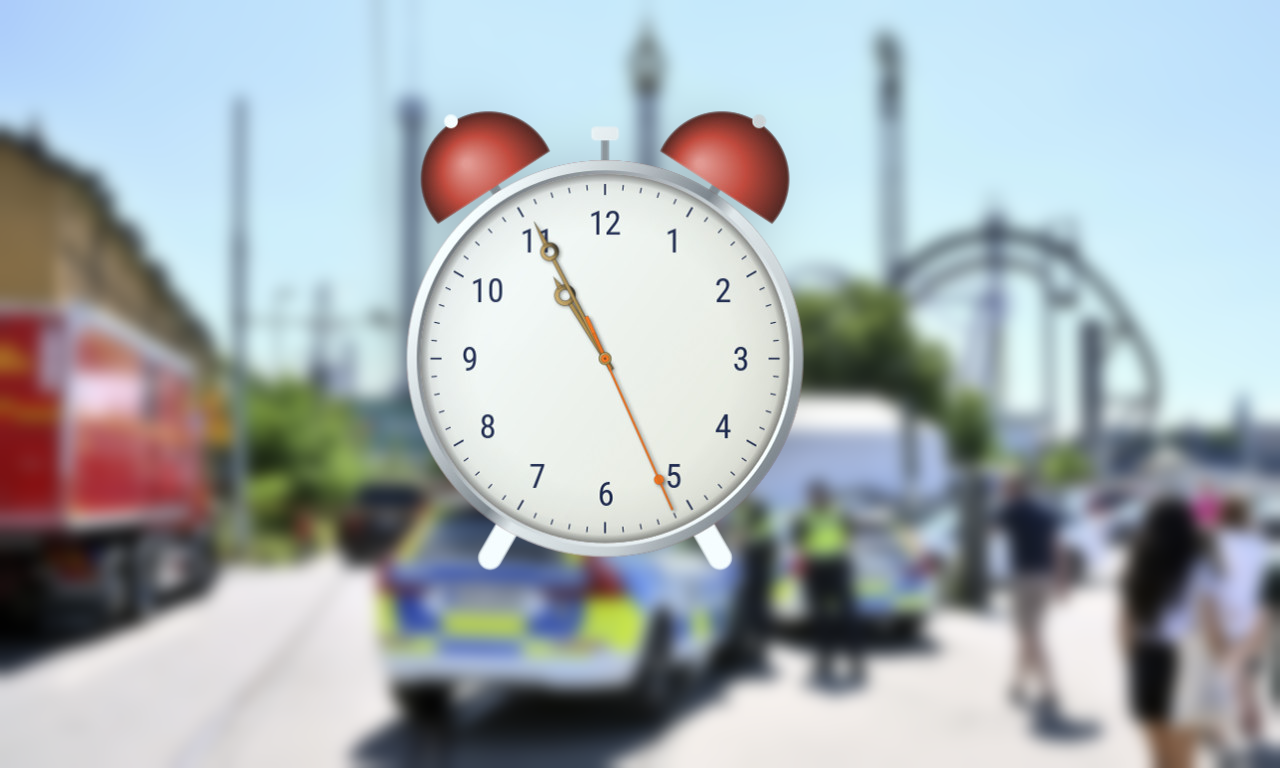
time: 10:55:26
